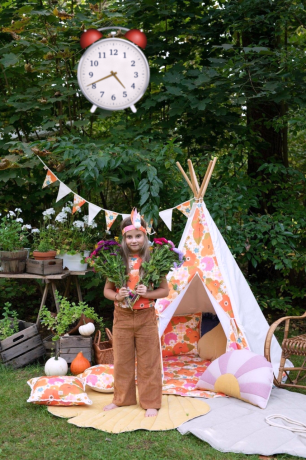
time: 4:41
